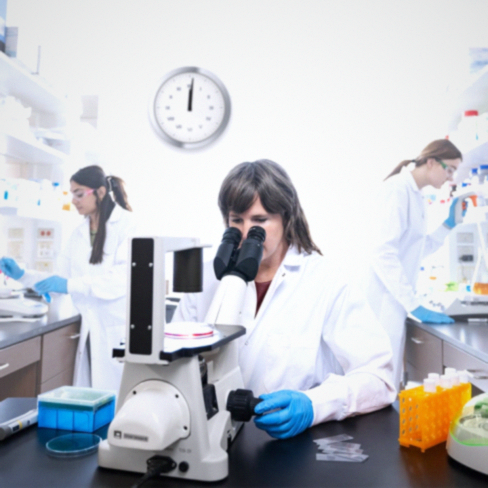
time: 12:01
